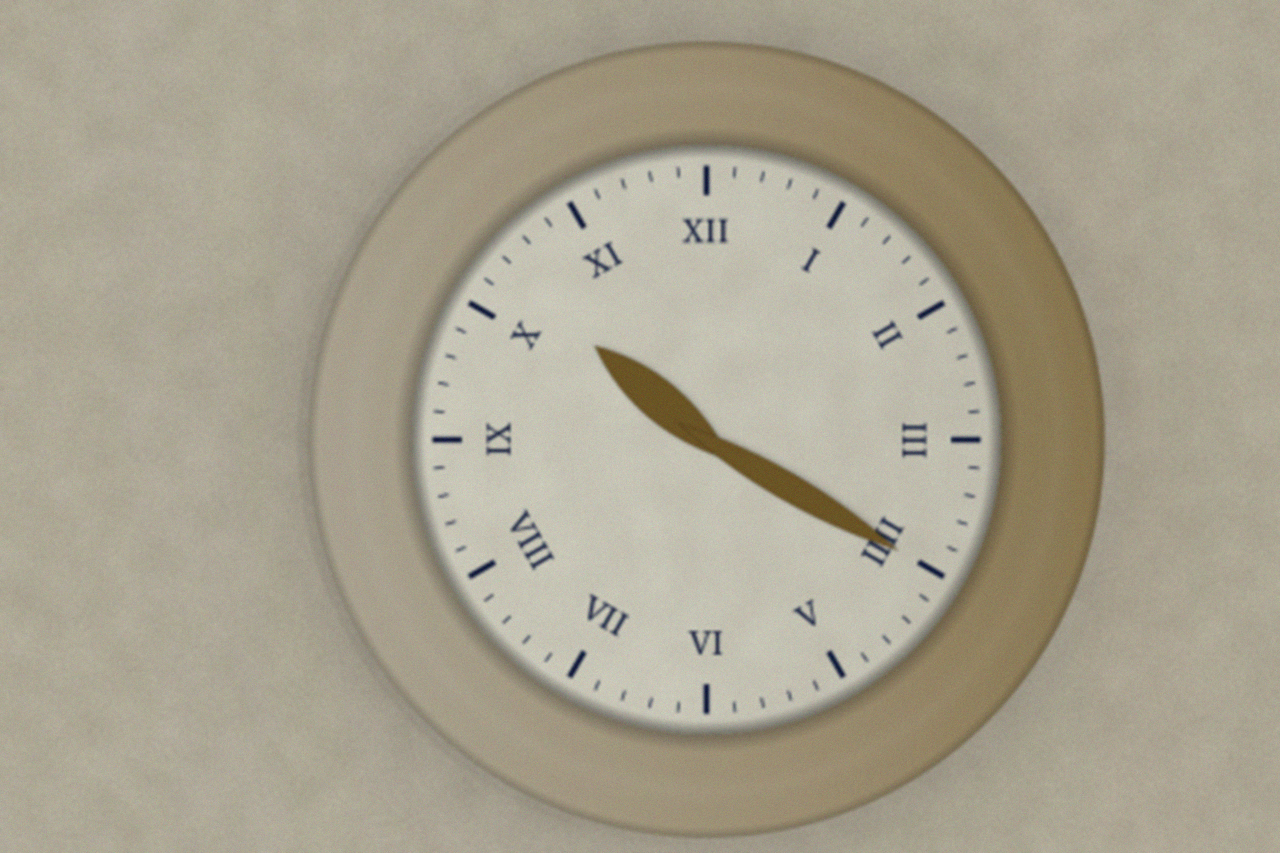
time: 10:20
